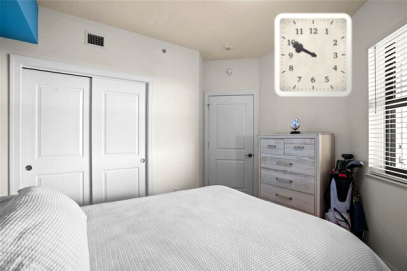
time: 9:50
